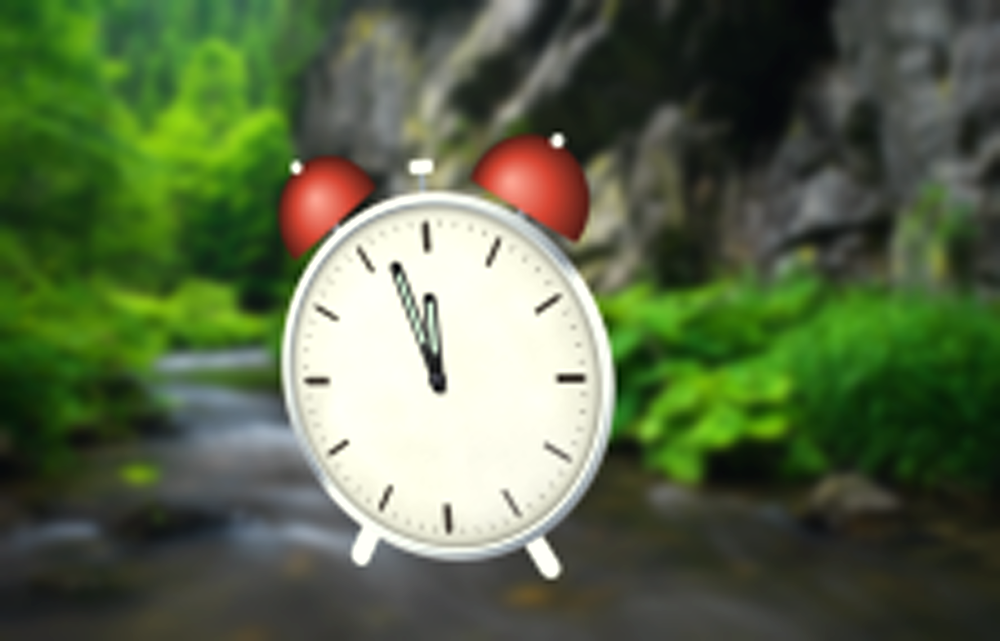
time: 11:57
